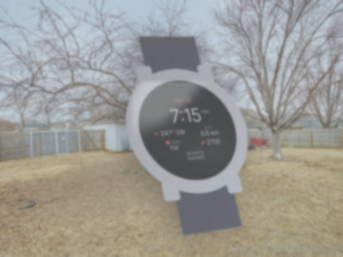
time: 7:15
